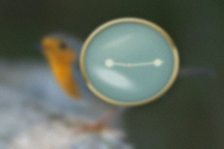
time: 9:14
